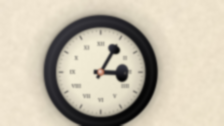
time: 3:05
